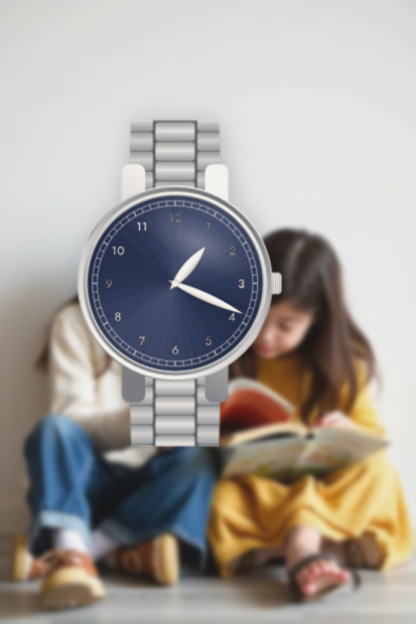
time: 1:19
